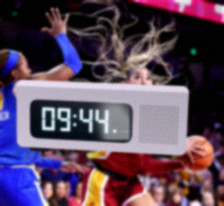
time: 9:44
